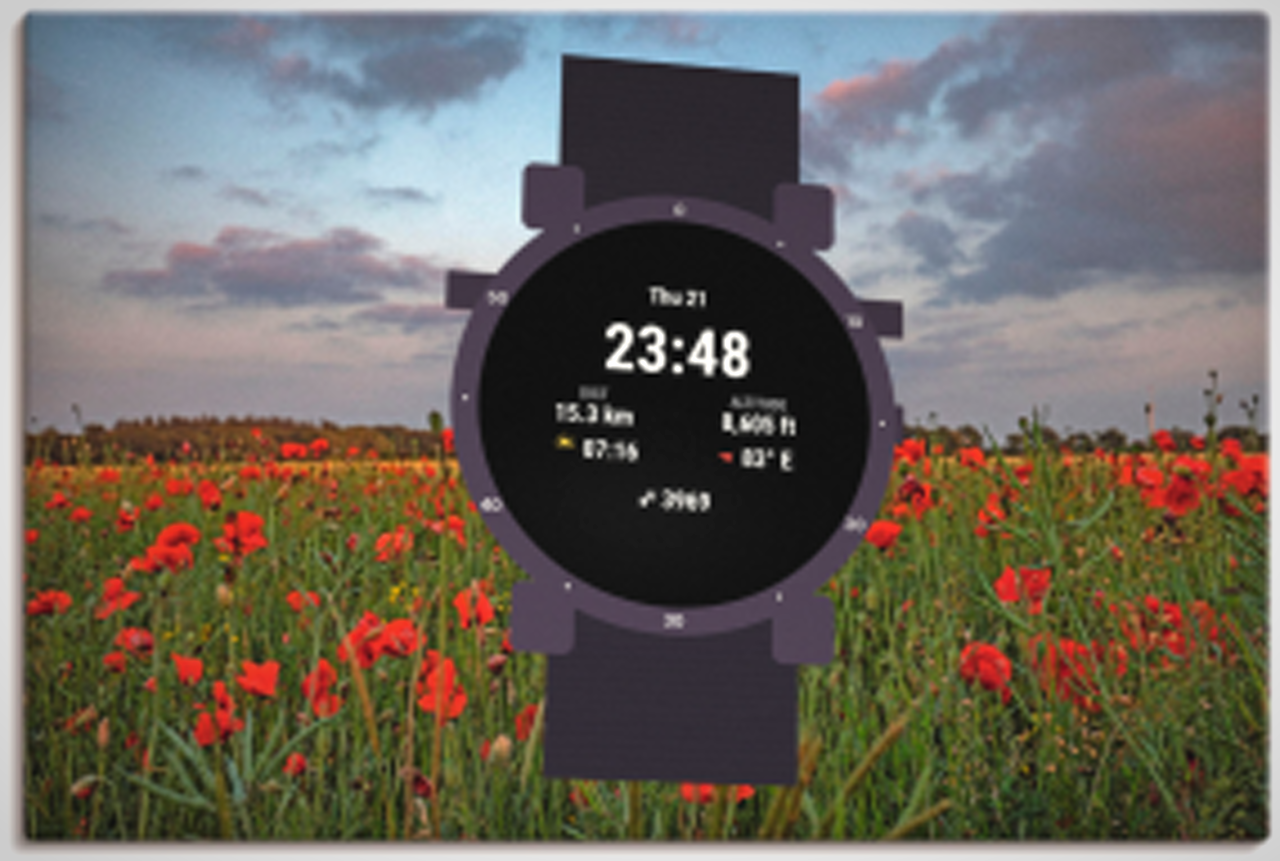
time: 23:48
